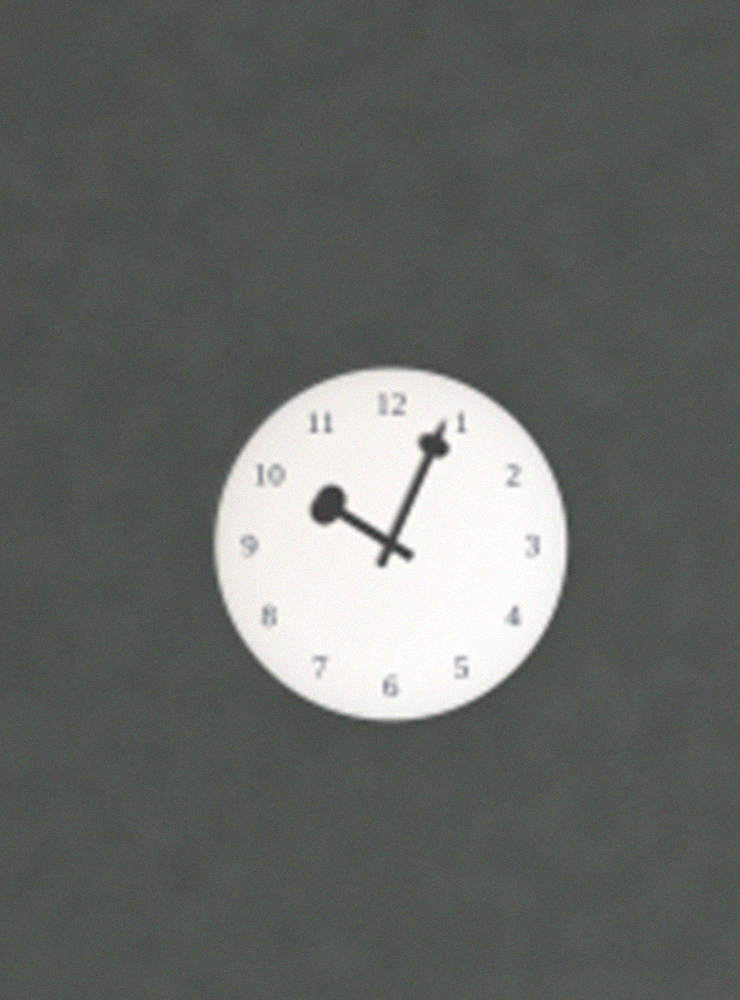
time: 10:04
